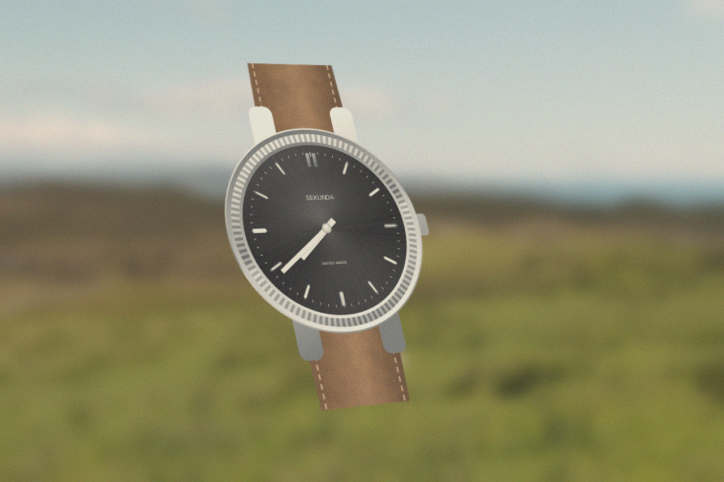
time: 7:39
